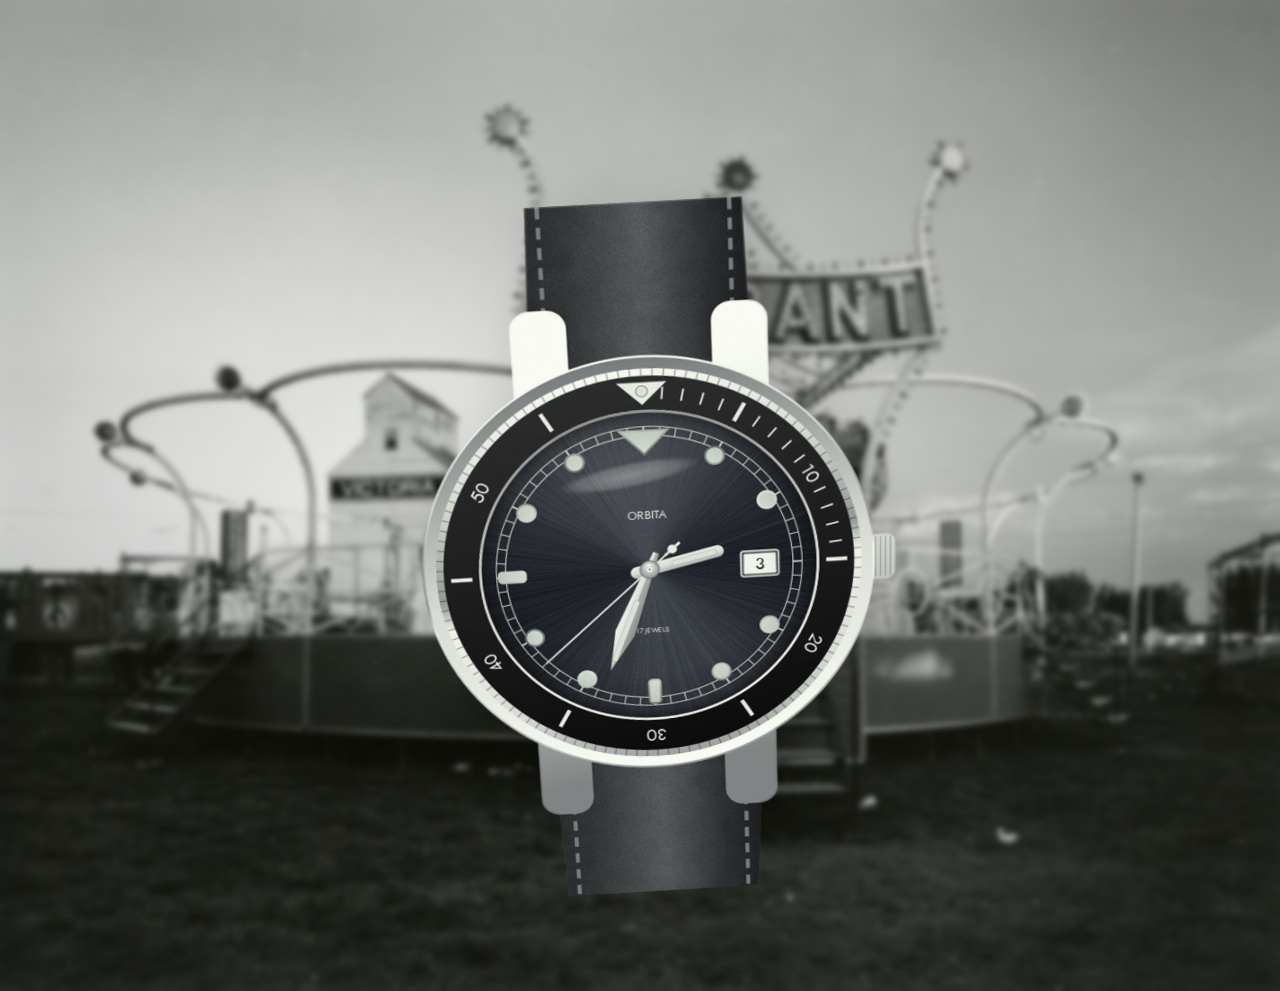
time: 2:33:38
